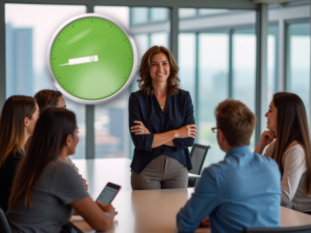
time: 8:43
